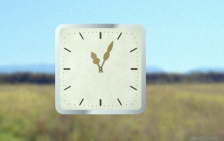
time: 11:04
